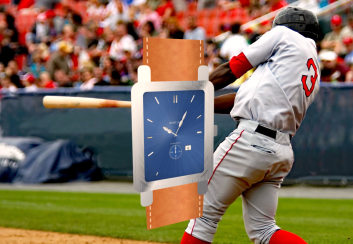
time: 10:05
